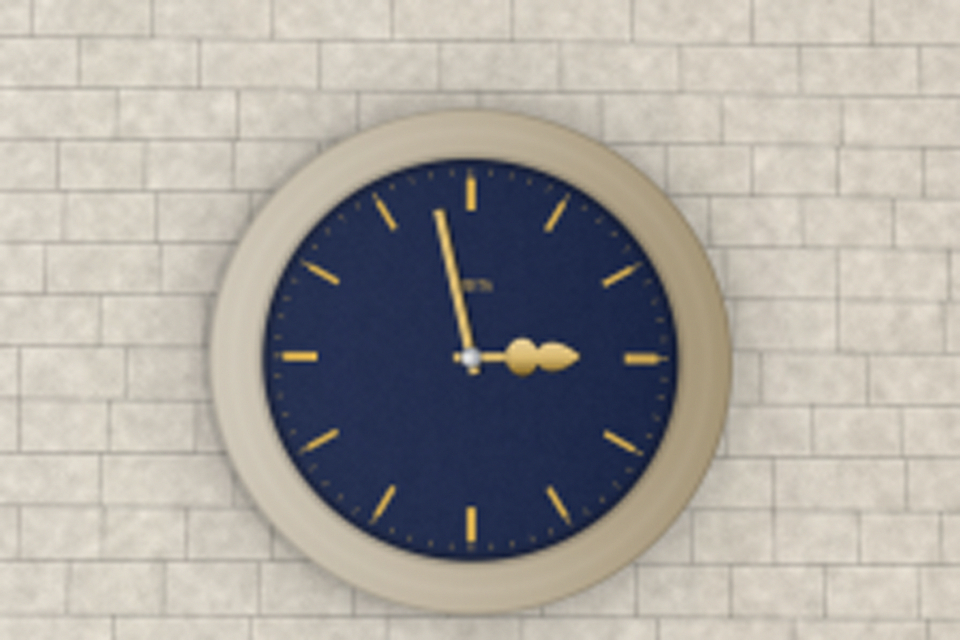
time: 2:58
